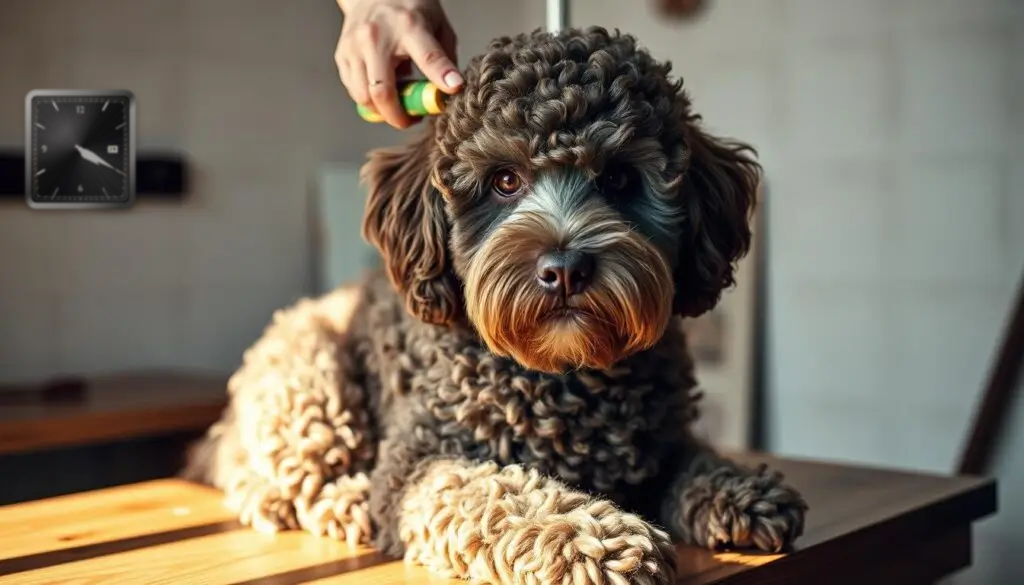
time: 4:20
